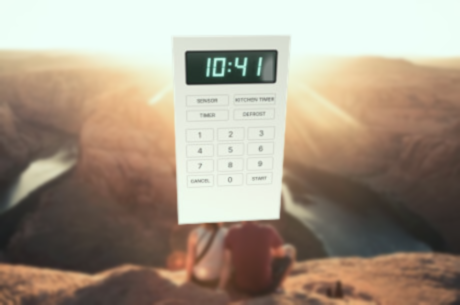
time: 10:41
